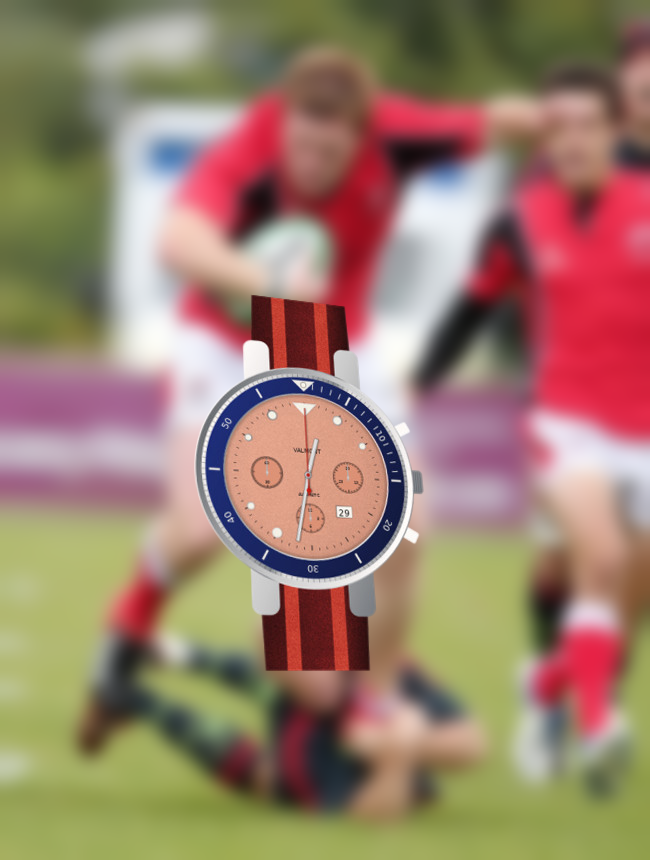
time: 12:32
